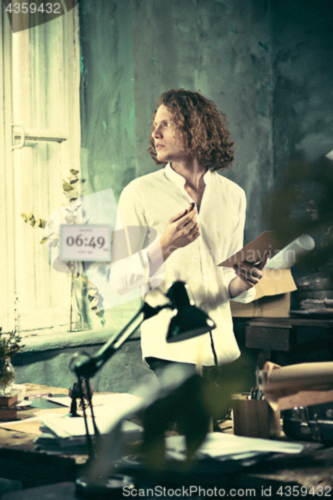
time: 6:49
